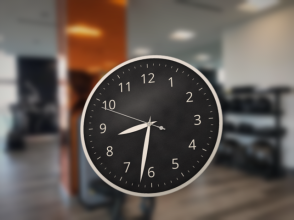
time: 8:31:49
